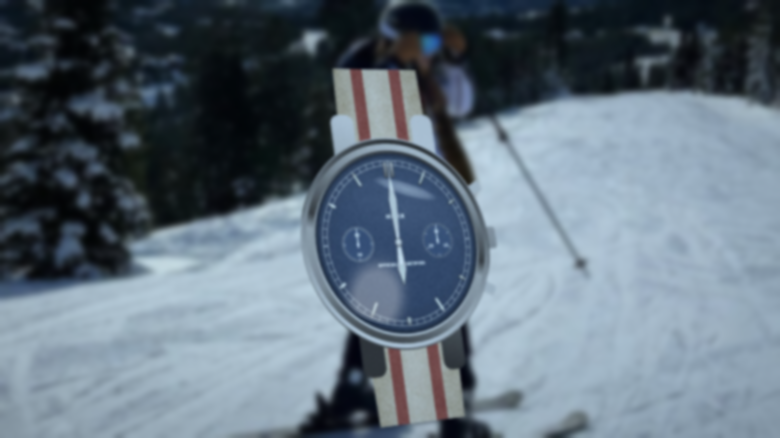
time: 6:00
